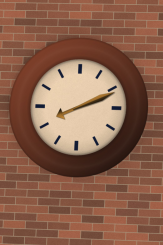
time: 8:11
